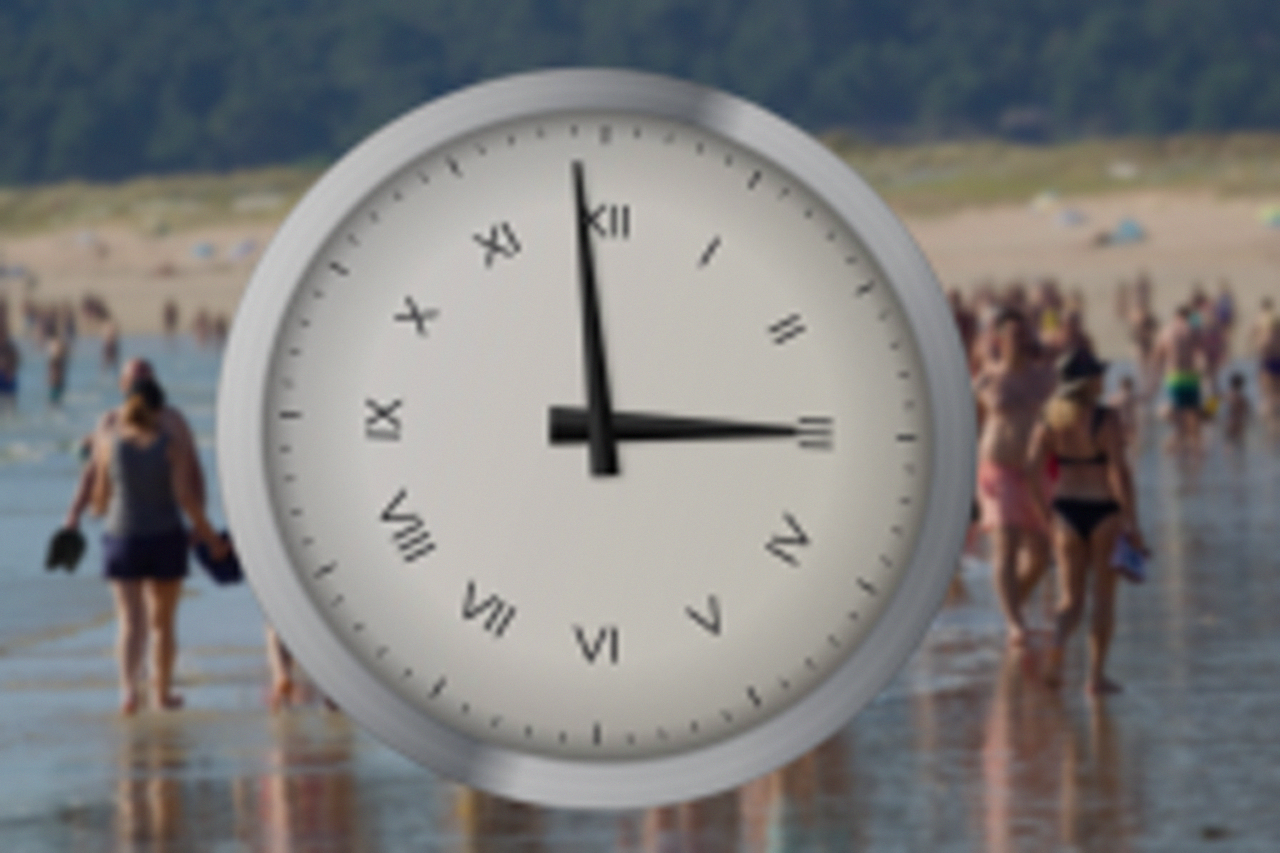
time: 2:59
